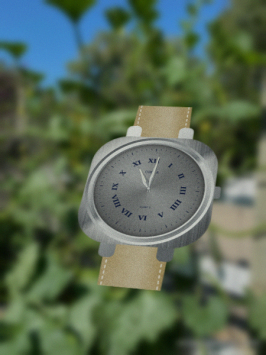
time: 11:01
